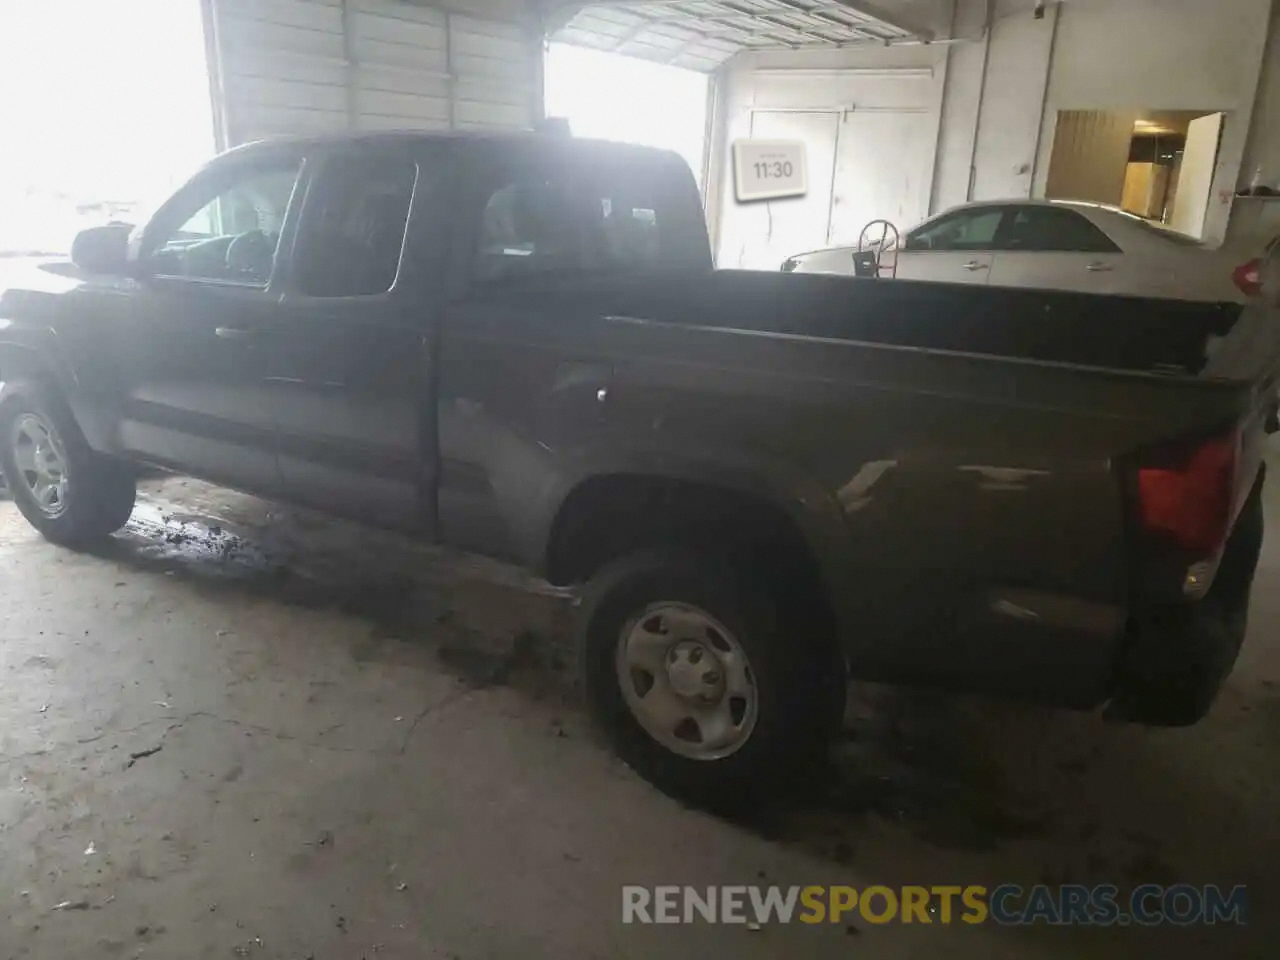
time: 11:30
